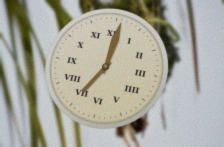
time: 7:01
